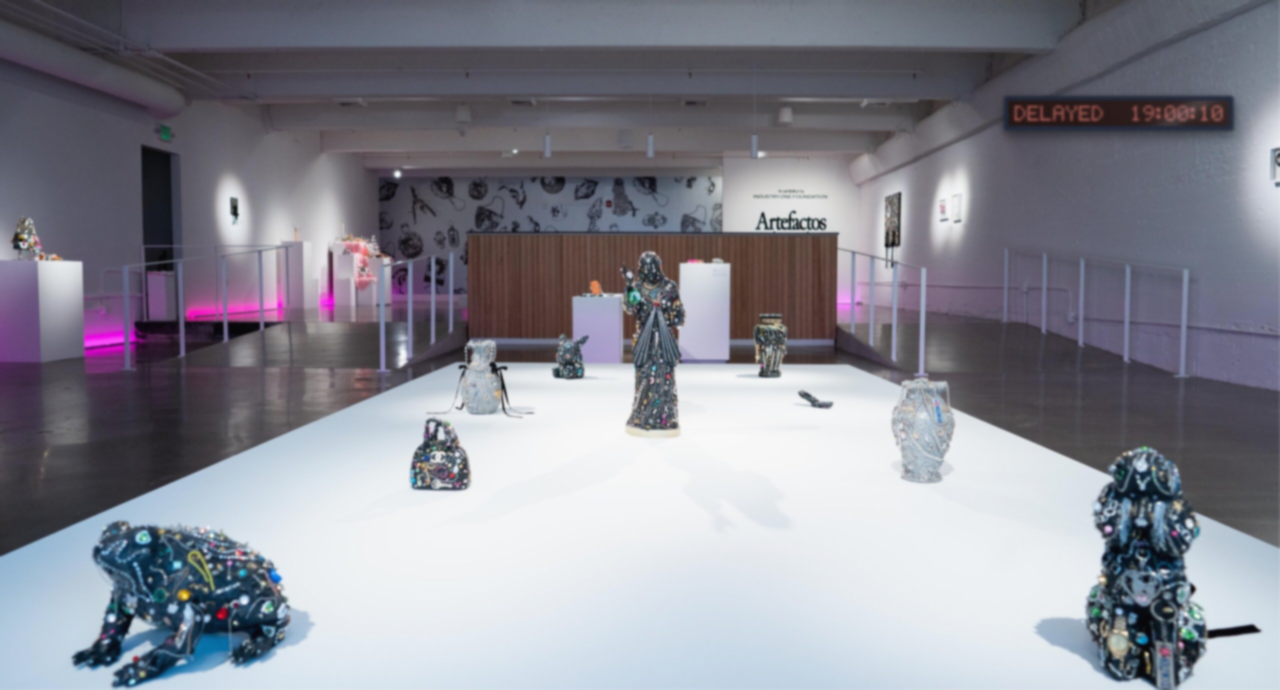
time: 19:00:10
